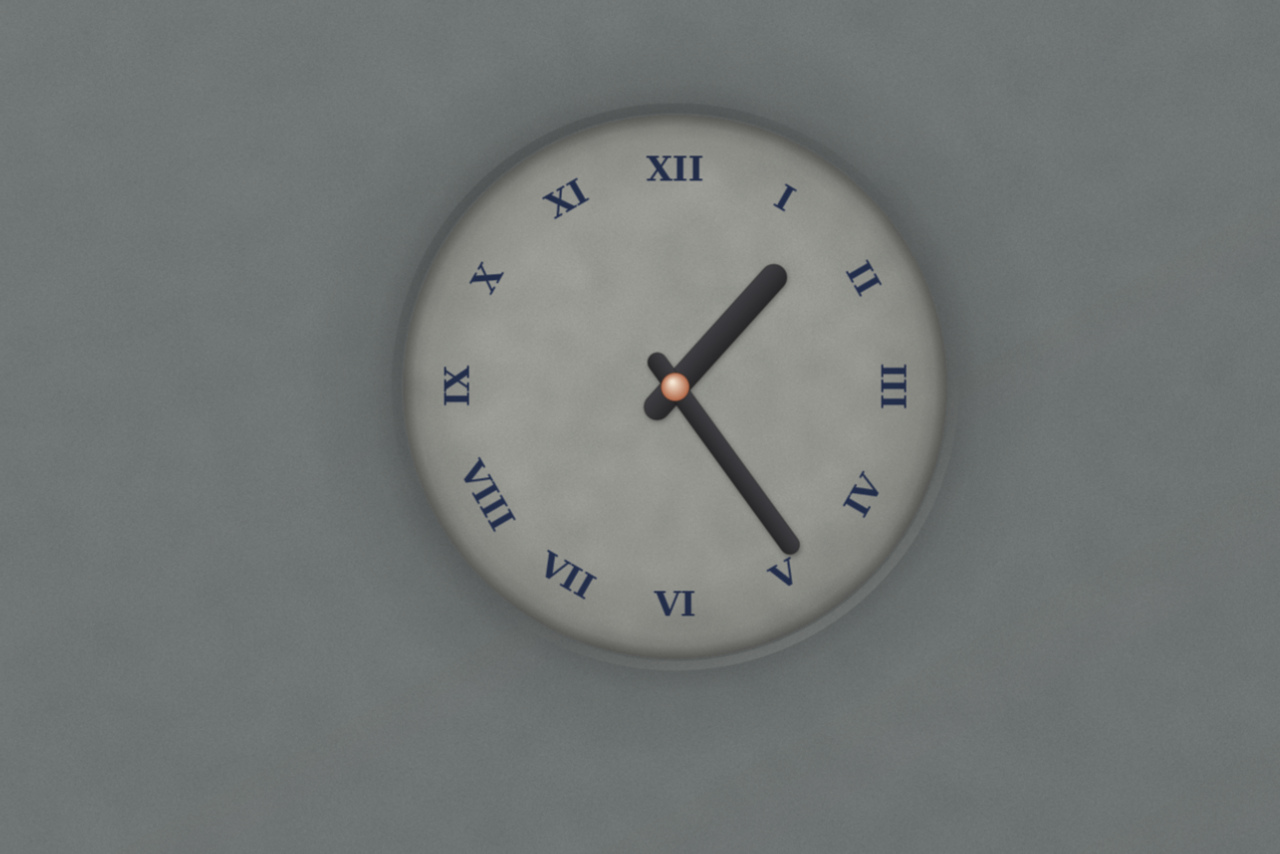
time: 1:24
